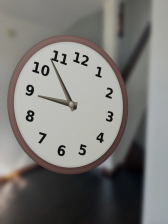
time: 8:53
